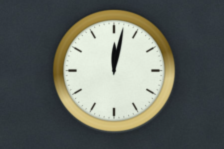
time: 12:02
